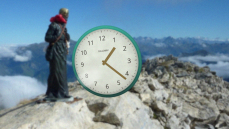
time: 1:22
